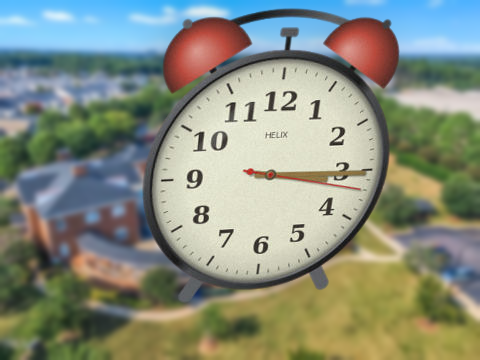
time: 3:15:17
